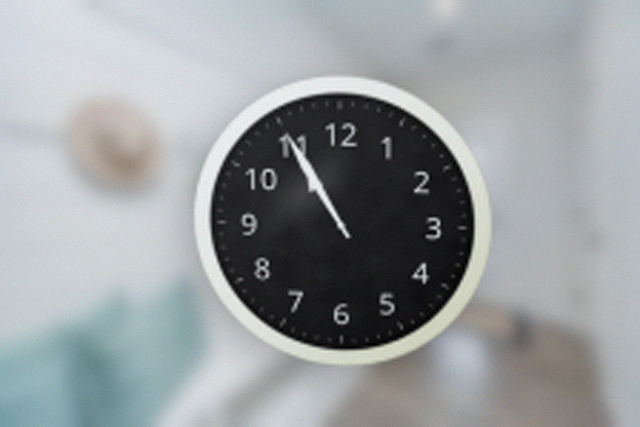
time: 10:55
